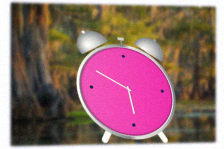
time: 5:50
